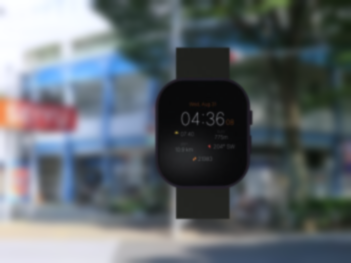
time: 4:36
